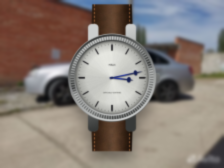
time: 3:13
